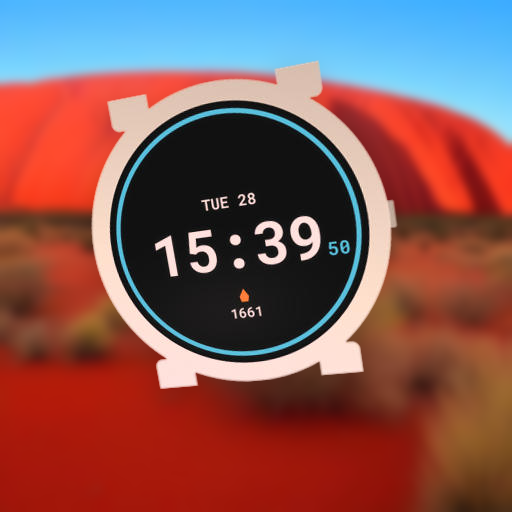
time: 15:39:50
